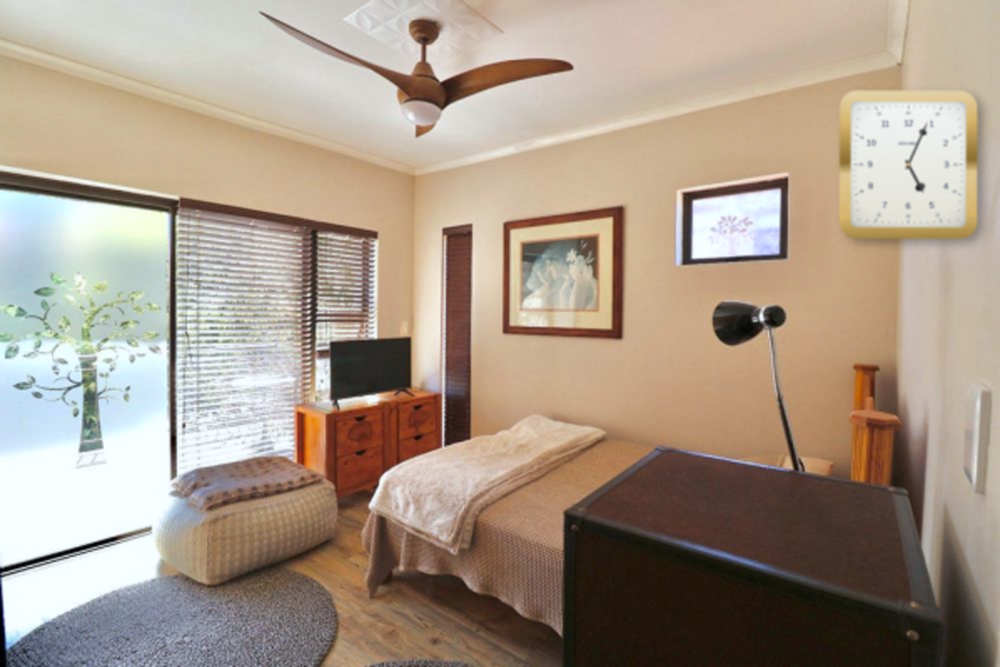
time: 5:04
